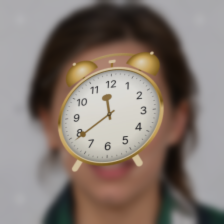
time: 11:39
